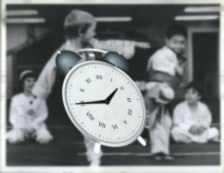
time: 1:45
